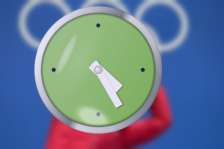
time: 4:25
